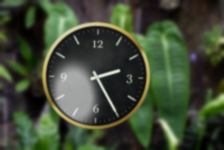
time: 2:25
